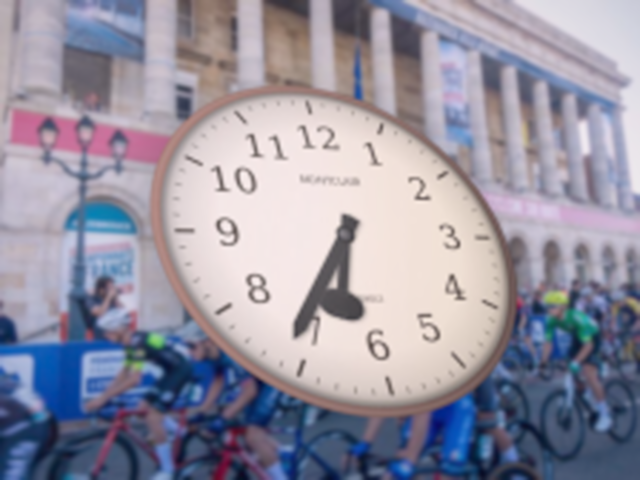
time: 6:36
